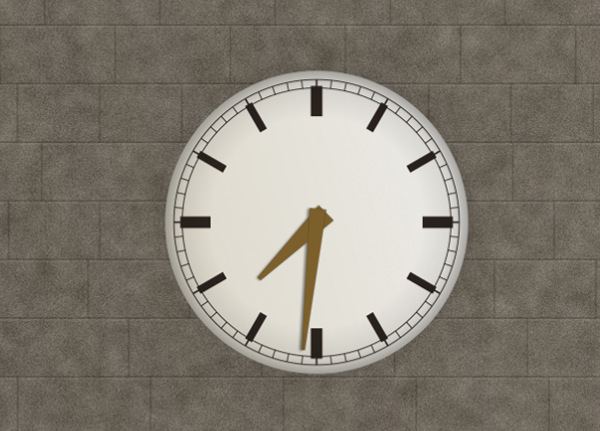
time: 7:31
